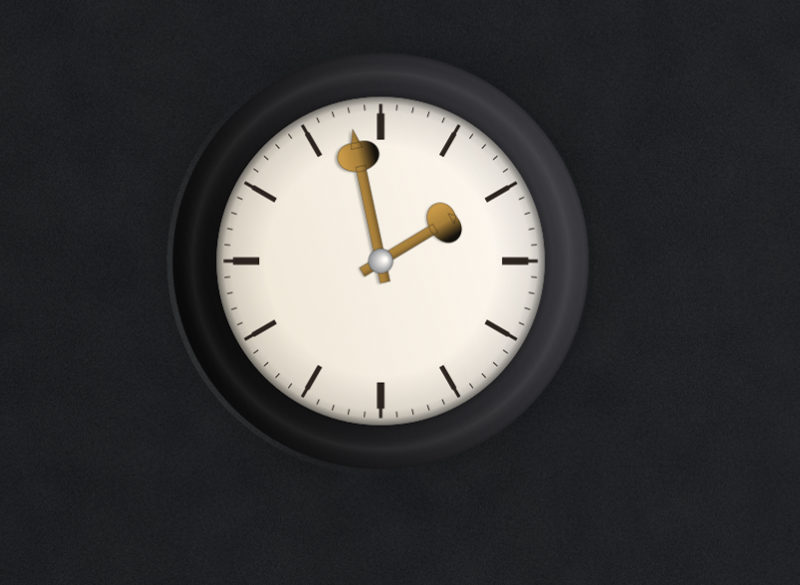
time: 1:58
